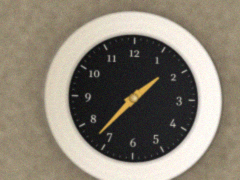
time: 1:37
